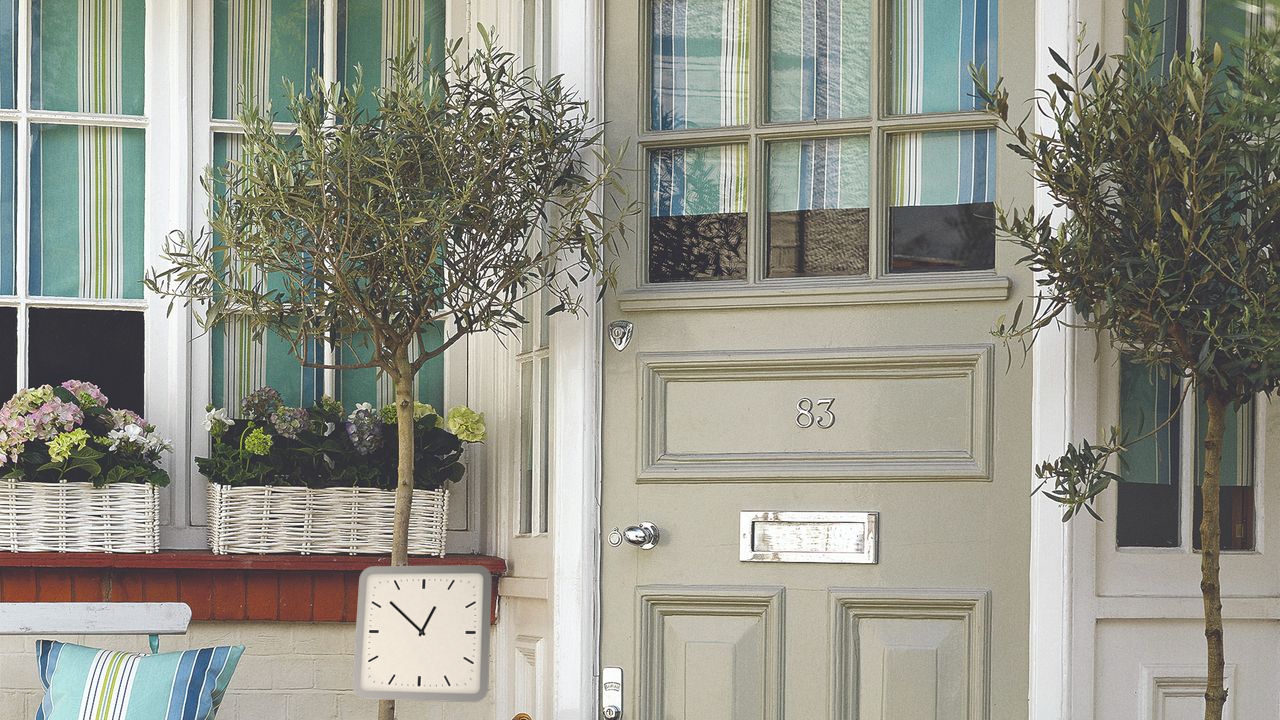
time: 12:52
